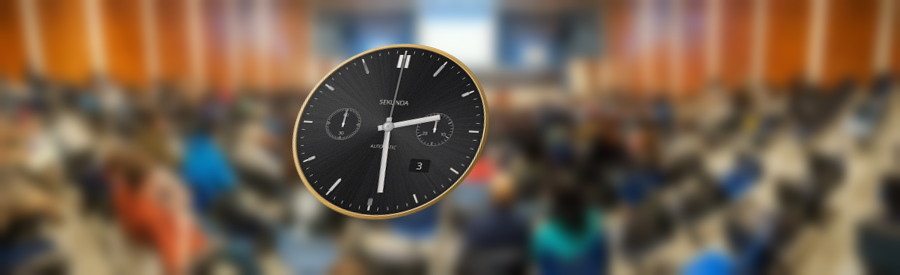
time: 2:29
